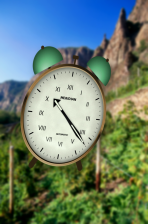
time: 10:22
